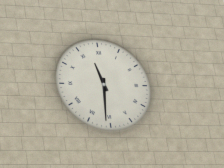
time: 11:31
